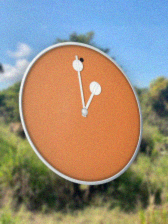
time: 12:59
